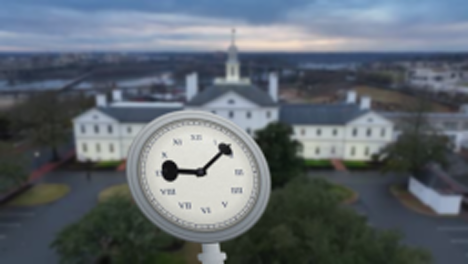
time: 9:08
